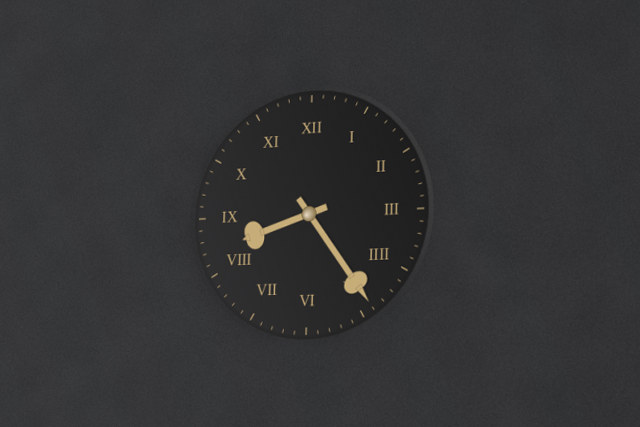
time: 8:24
